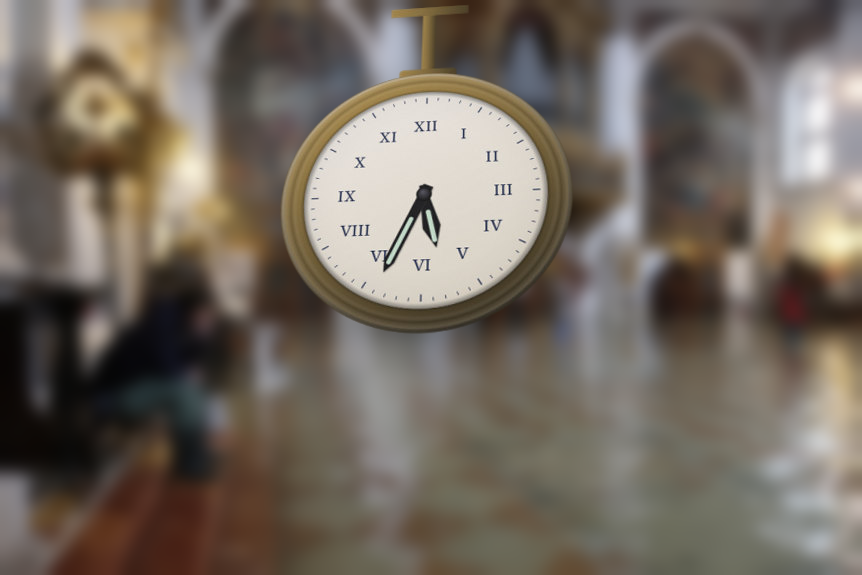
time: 5:34
